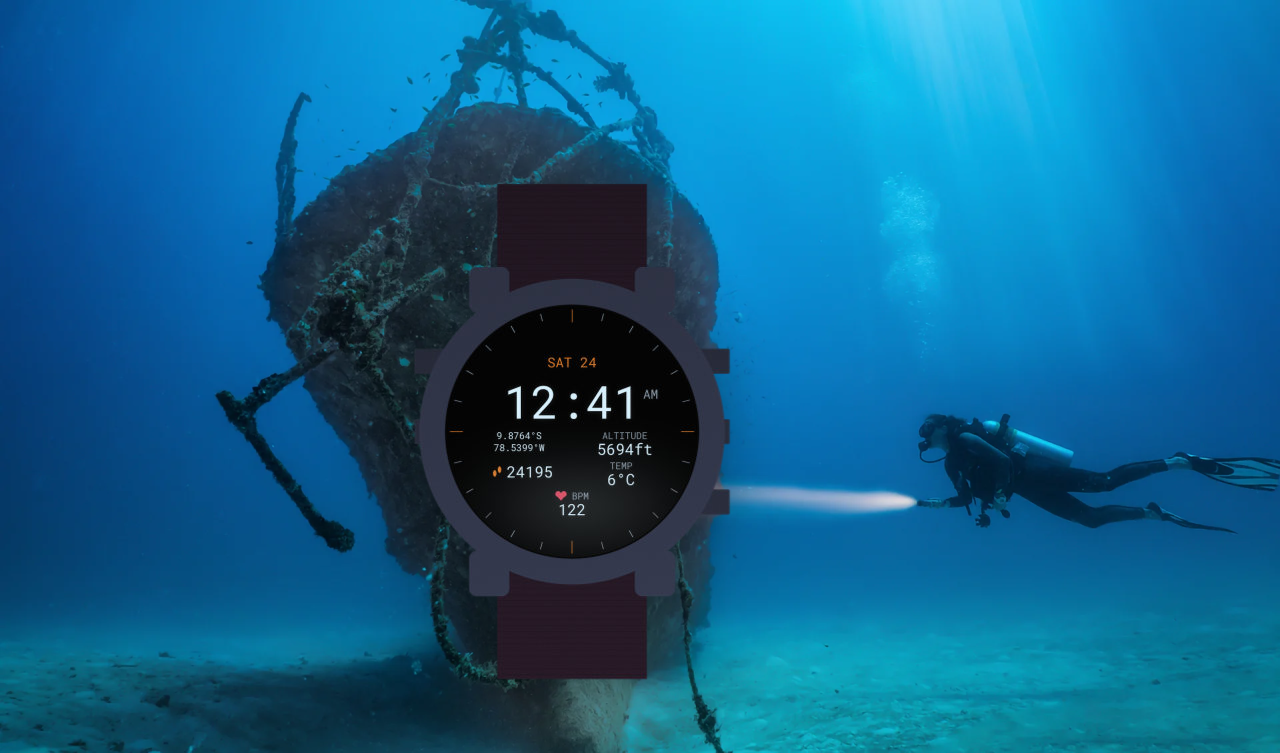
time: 12:41
